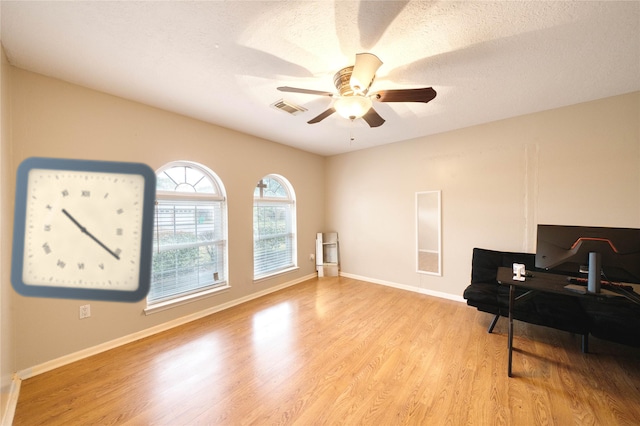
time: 10:21
